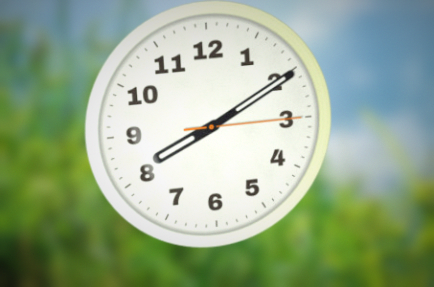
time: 8:10:15
